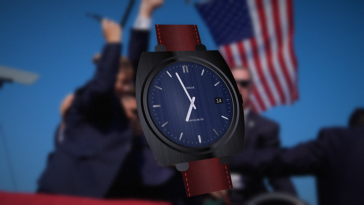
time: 6:57
